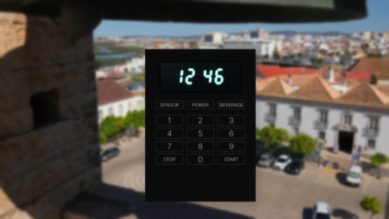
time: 12:46
